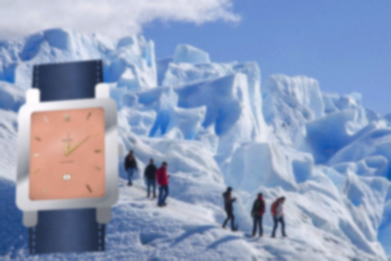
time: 12:09
